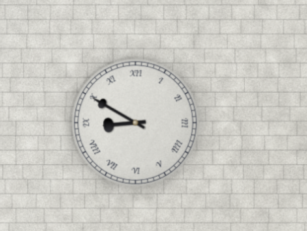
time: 8:50
